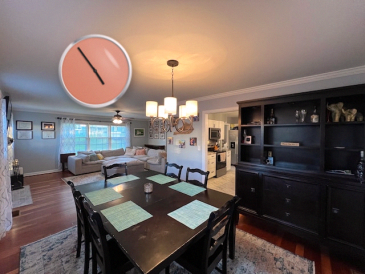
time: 4:54
